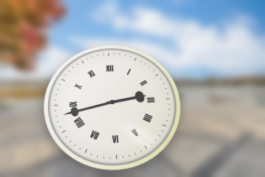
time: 2:43
